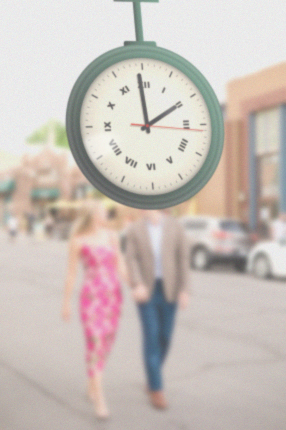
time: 1:59:16
